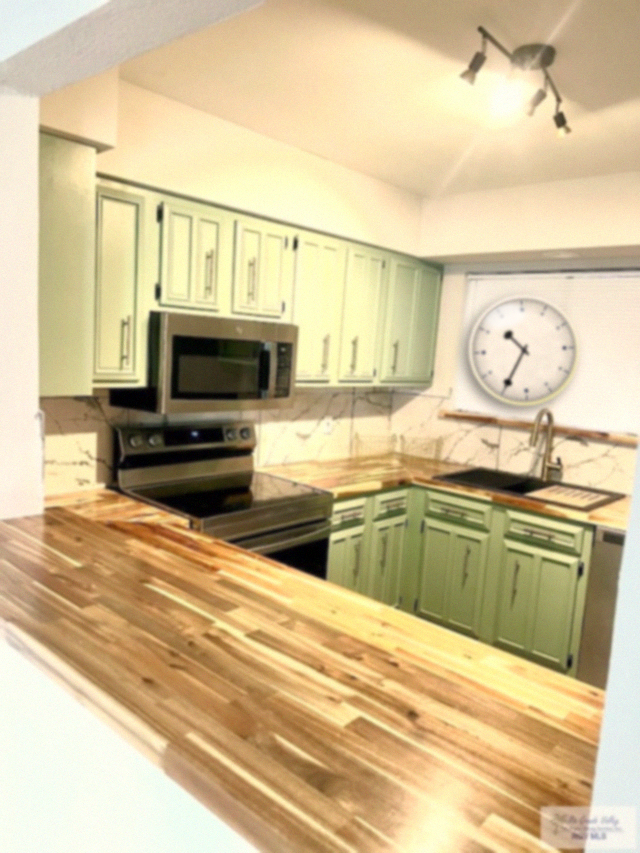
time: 10:35
